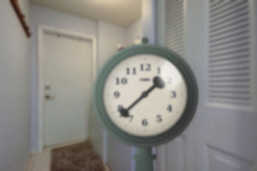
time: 1:38
